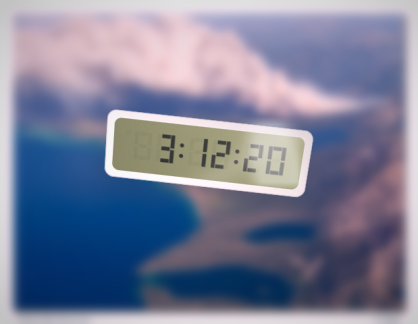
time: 3:12:20
